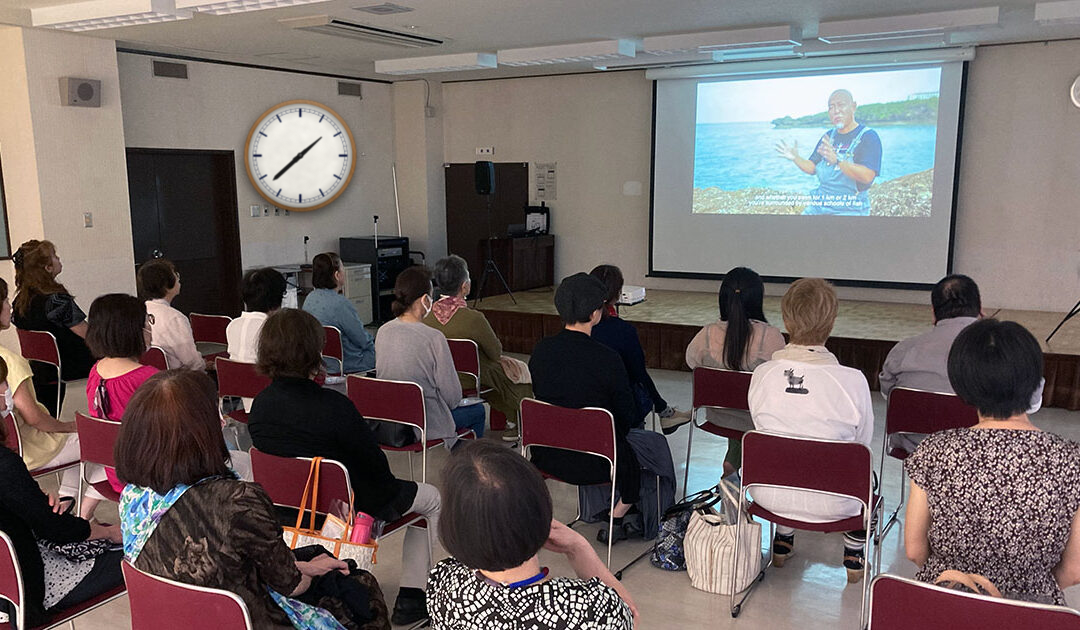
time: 1:38
